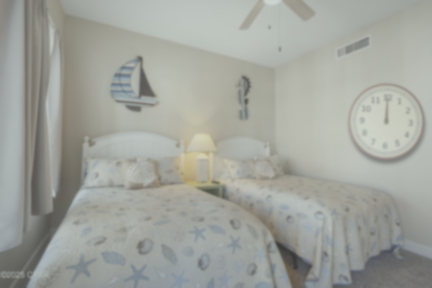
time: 12:00
